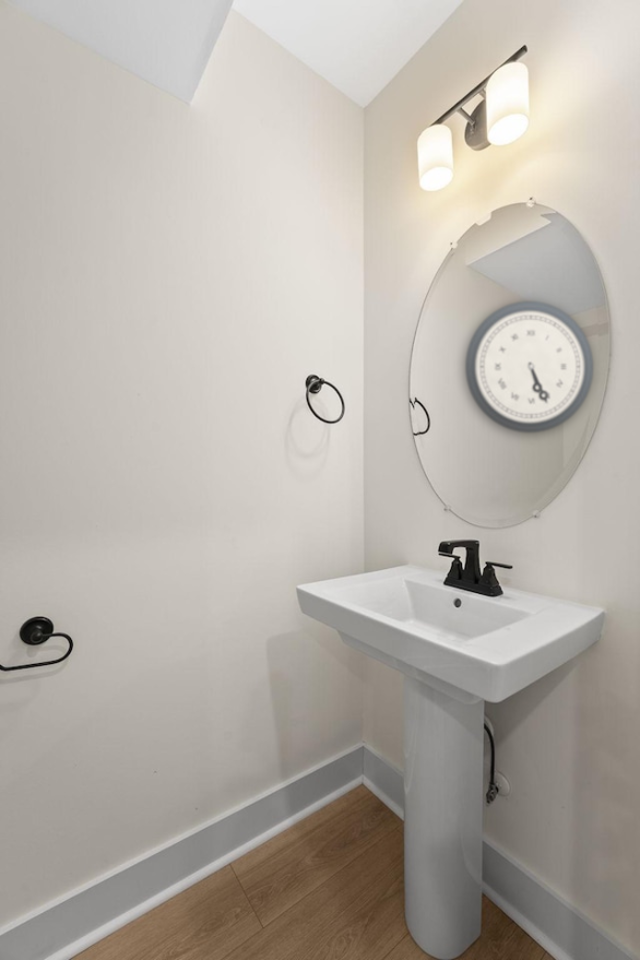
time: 5:26
